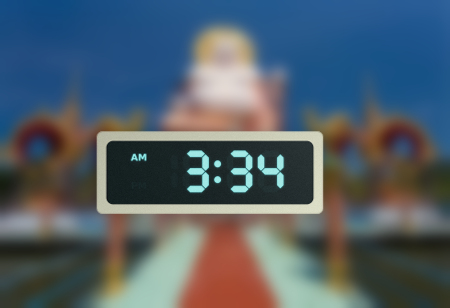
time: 3:34
